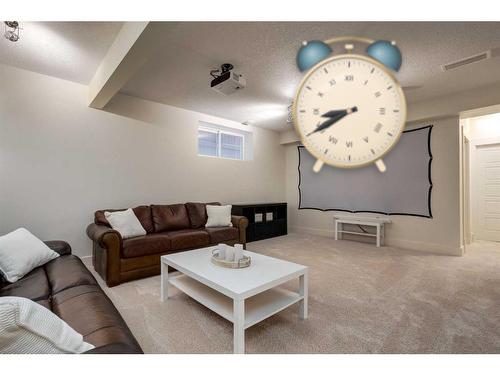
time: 8:40
